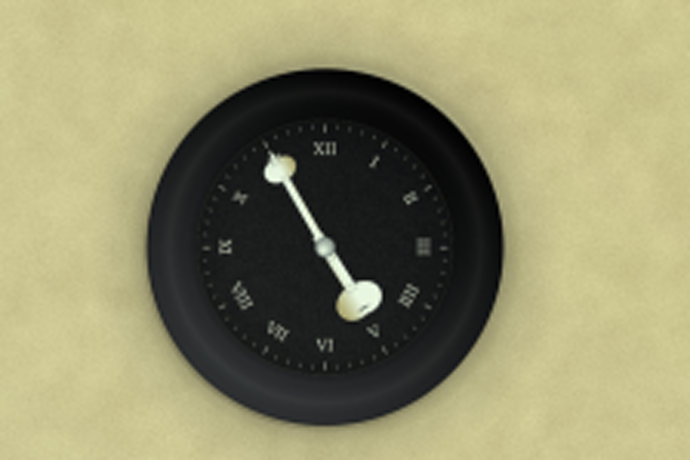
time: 4:55
